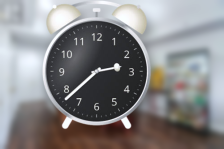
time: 2:38
